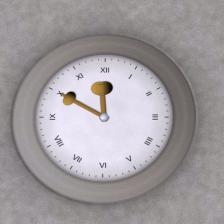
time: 11:50
